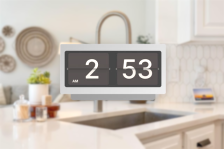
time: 2:53
